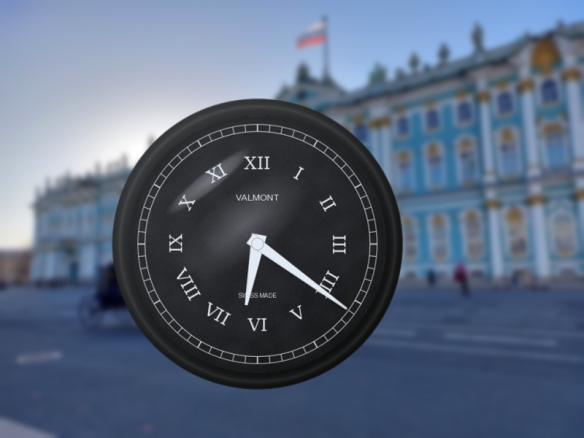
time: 6:21
